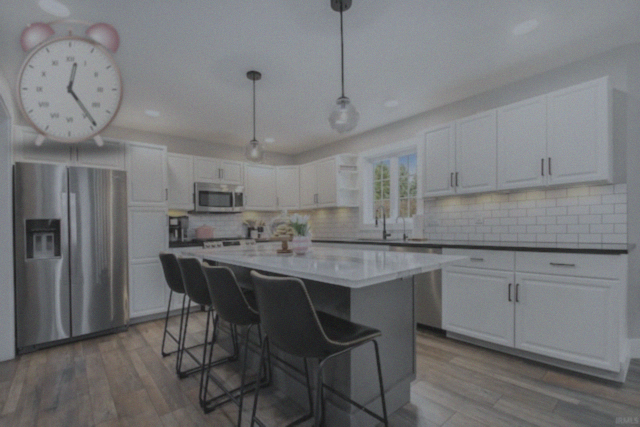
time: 12:24
